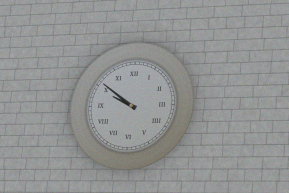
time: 9:51
